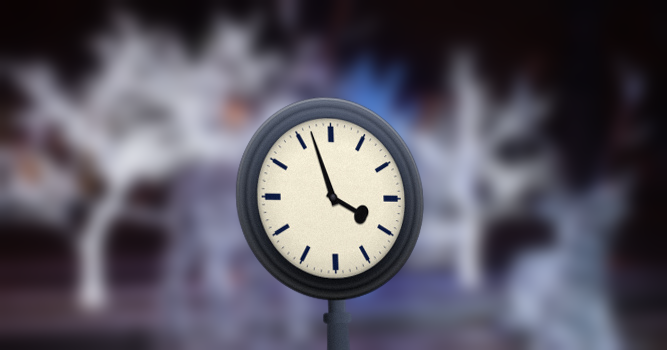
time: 3:57
